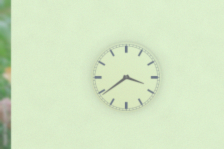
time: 3:39
